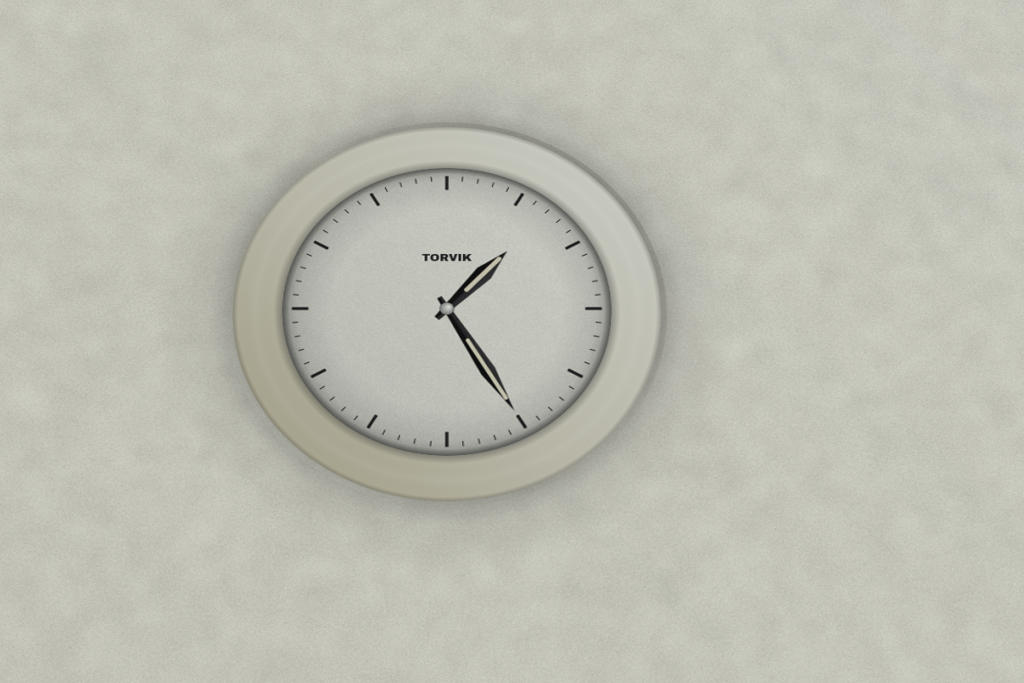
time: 1:25
